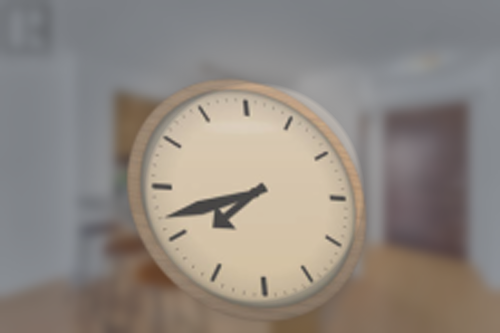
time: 7:42
